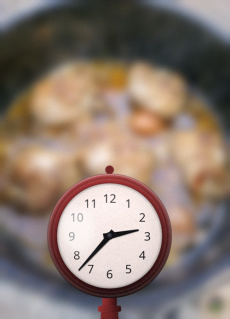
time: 2:37
